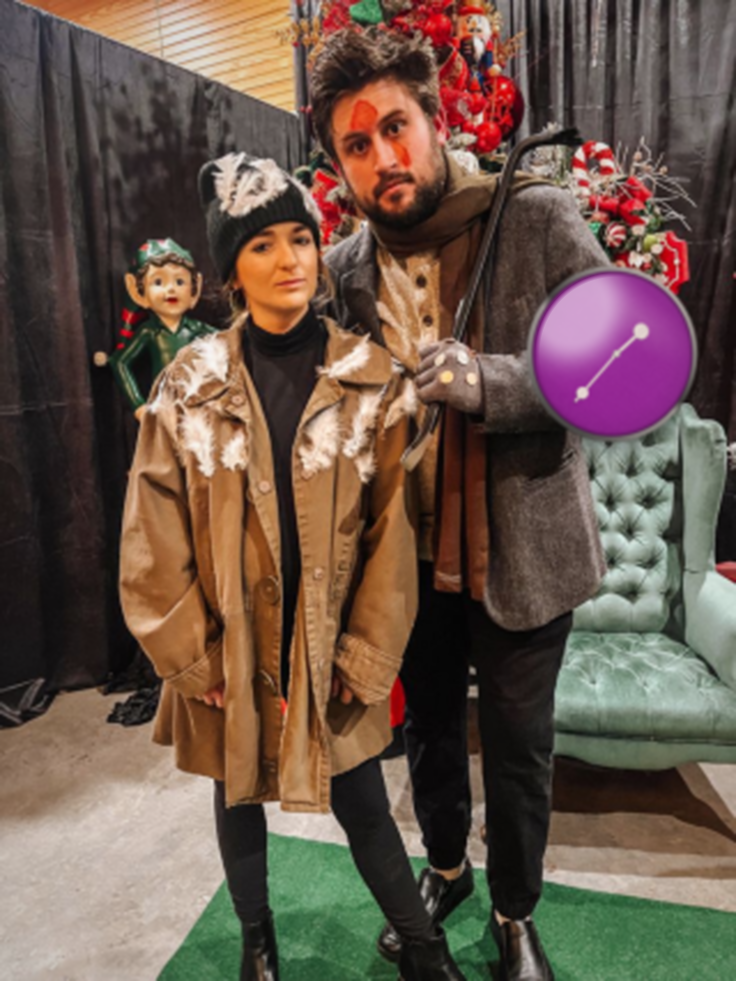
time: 1:37
